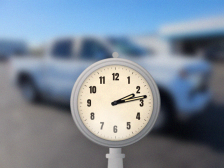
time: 2:13
